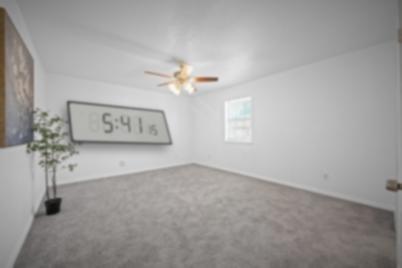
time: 5:41
